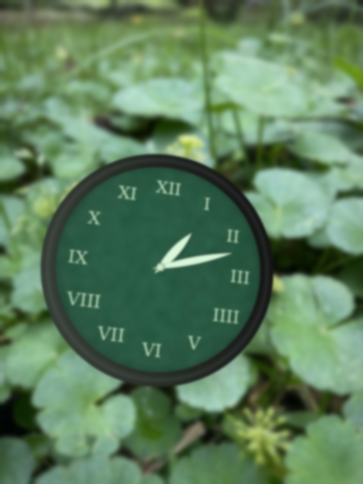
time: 1:12
